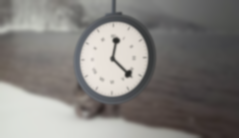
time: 12:22
